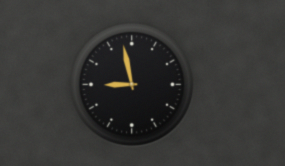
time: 8:58
